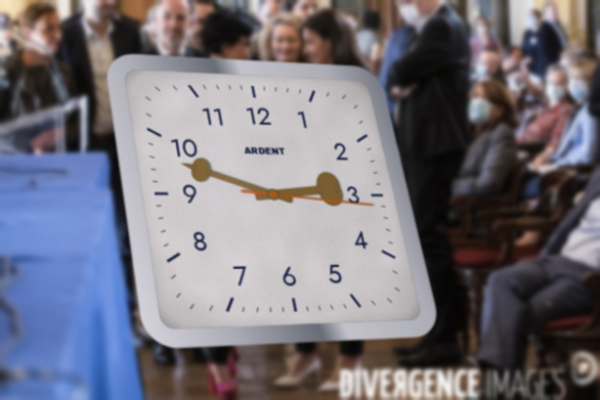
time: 2:48:16
